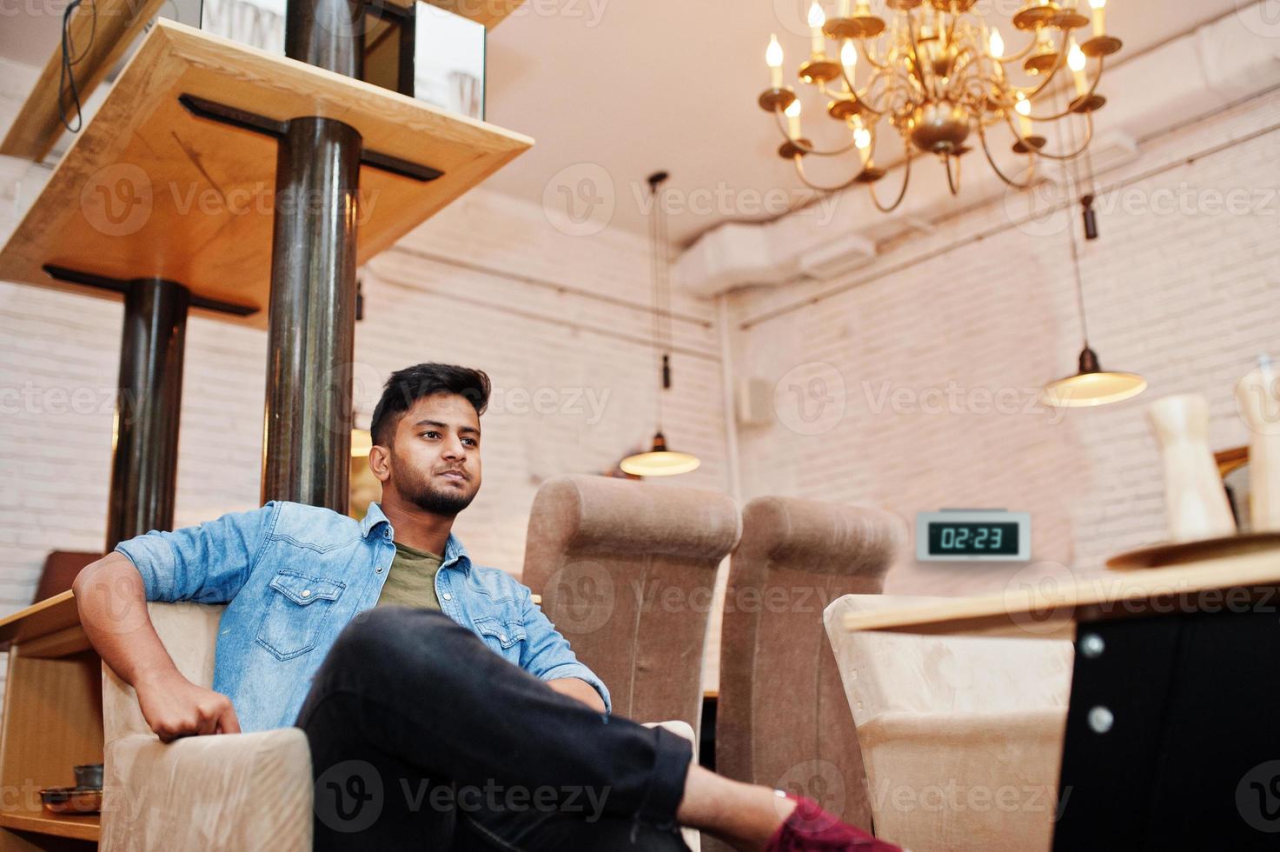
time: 2:23
